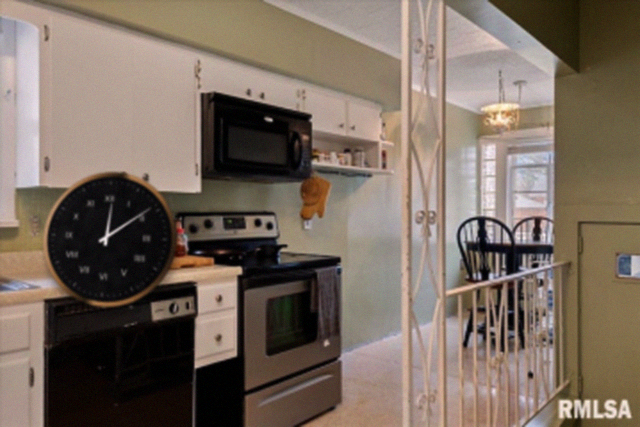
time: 12:09
